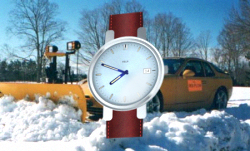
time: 7:49
